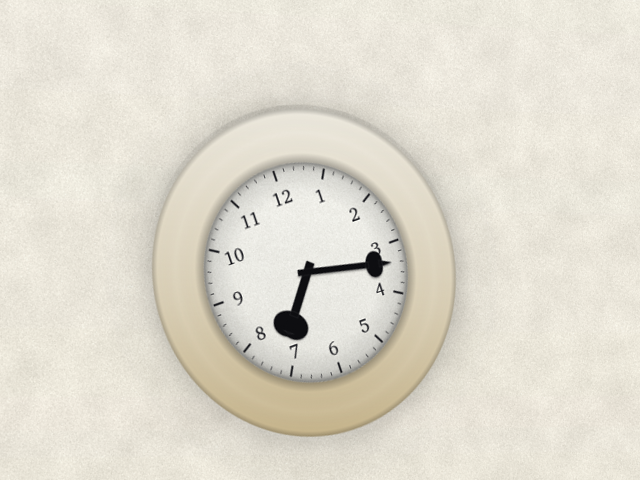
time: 7:17
